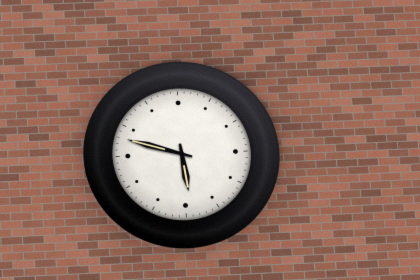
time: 5:48
